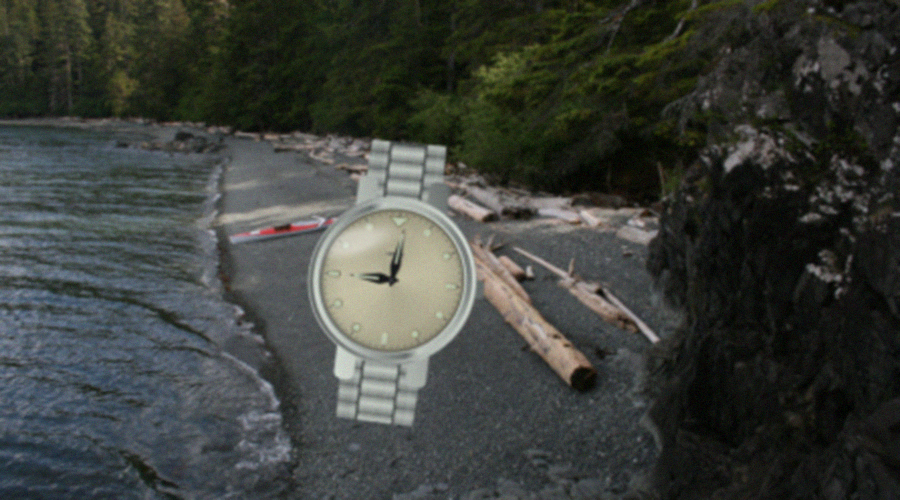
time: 9:01
